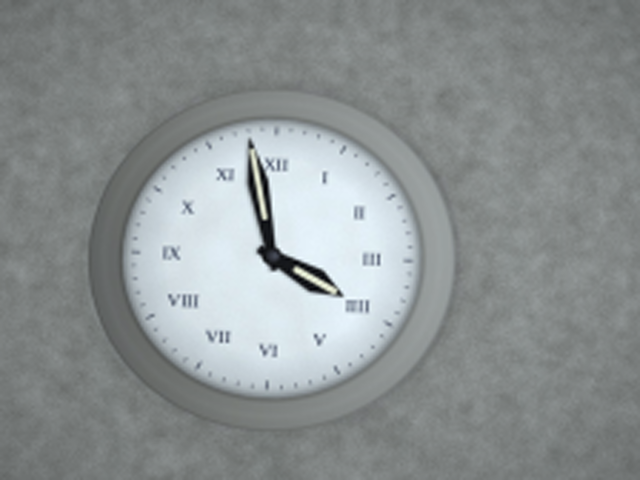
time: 3:58
